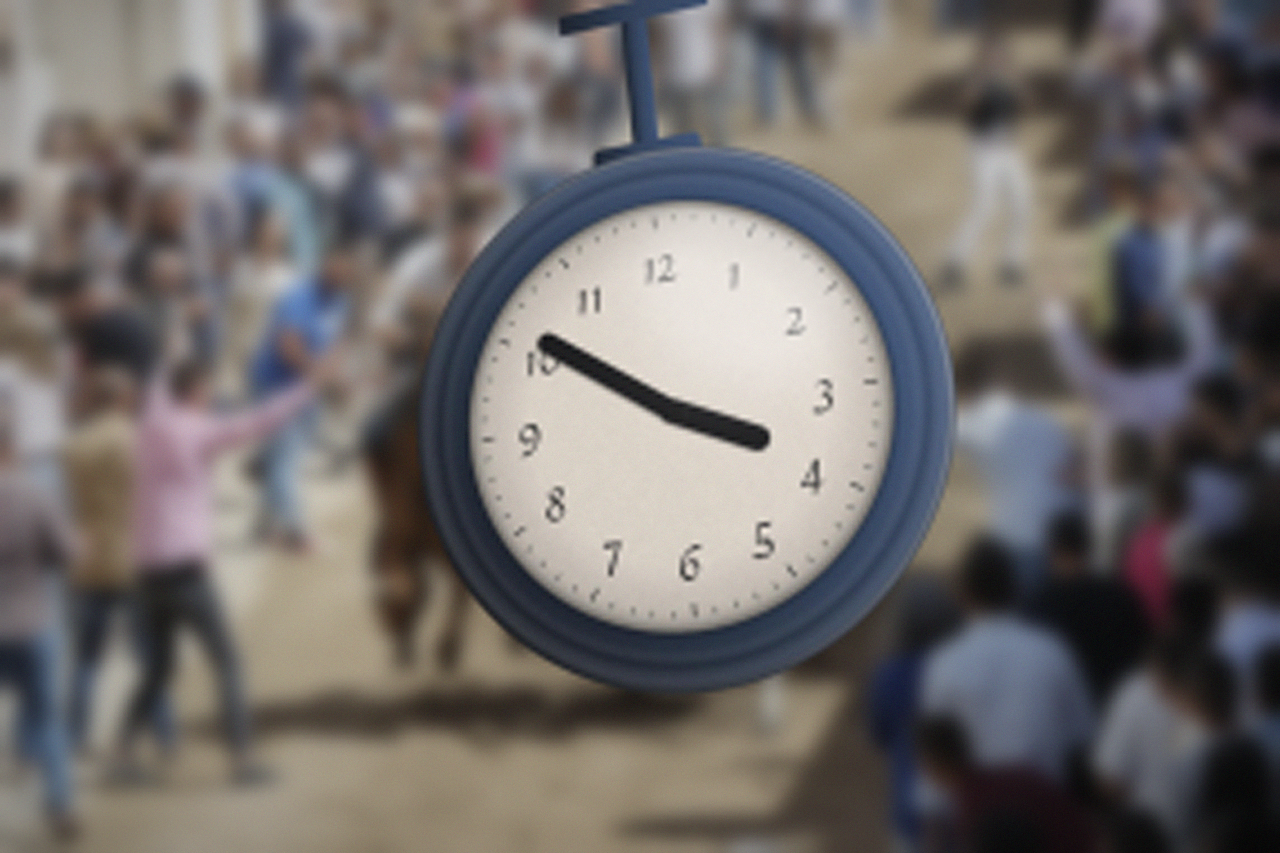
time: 3:51
